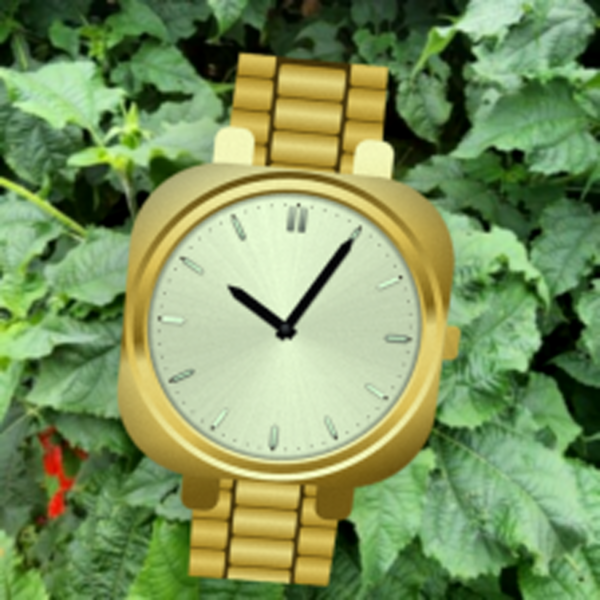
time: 10:05
